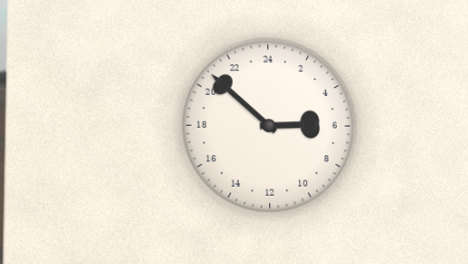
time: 5:52
